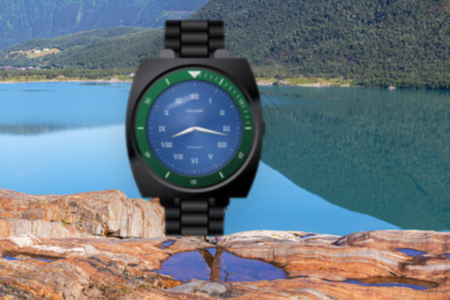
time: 8:17
